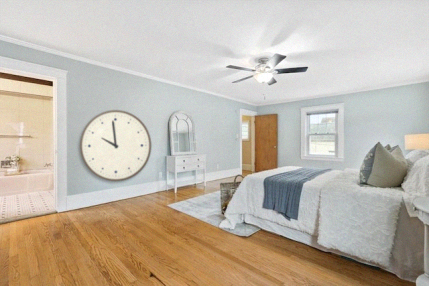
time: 9:59
